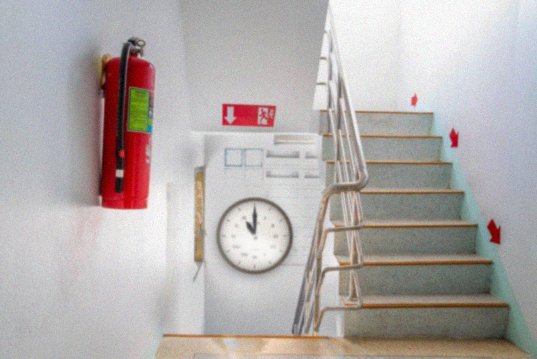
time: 11:00
